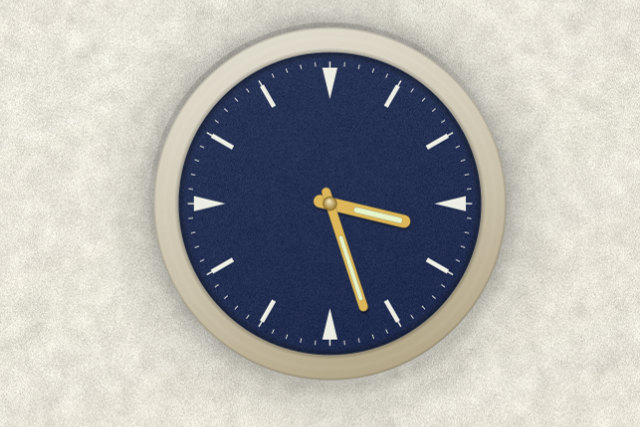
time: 3:27
